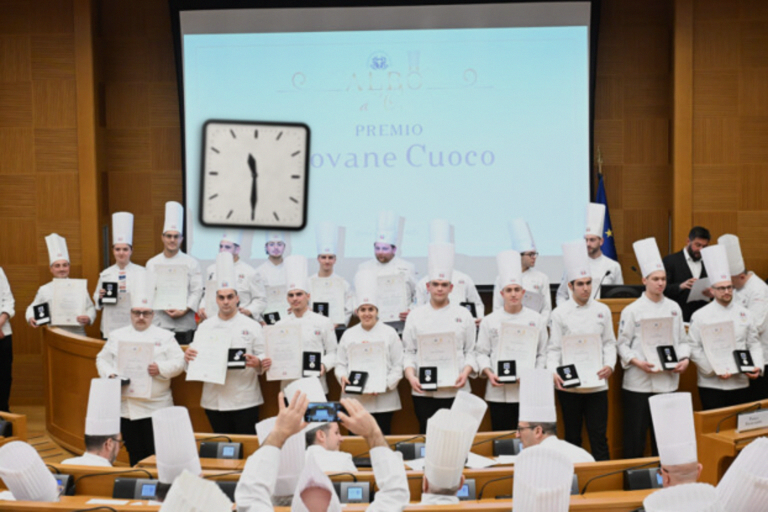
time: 11:30
